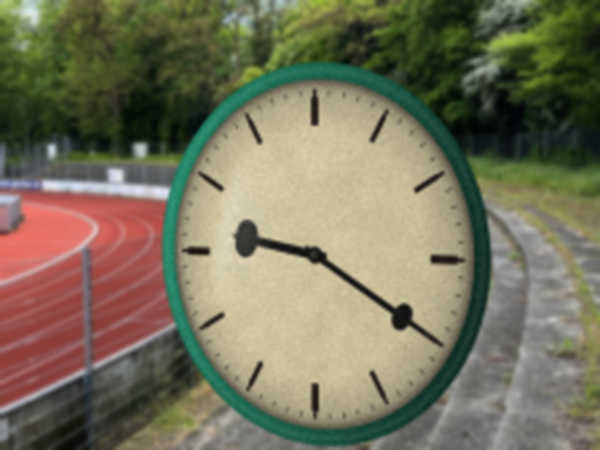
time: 9:20
